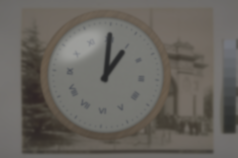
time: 1:00
